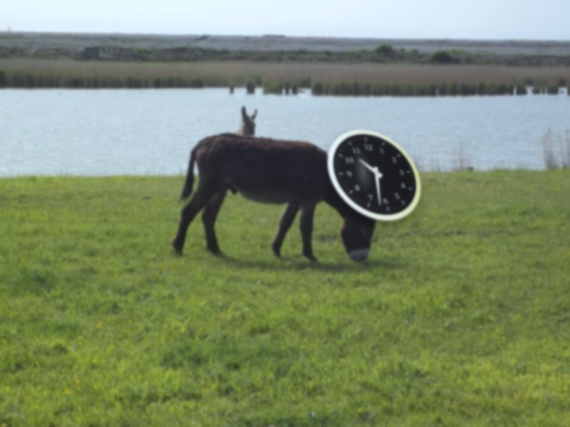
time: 10:32
